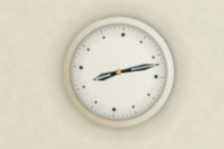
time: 8:12
